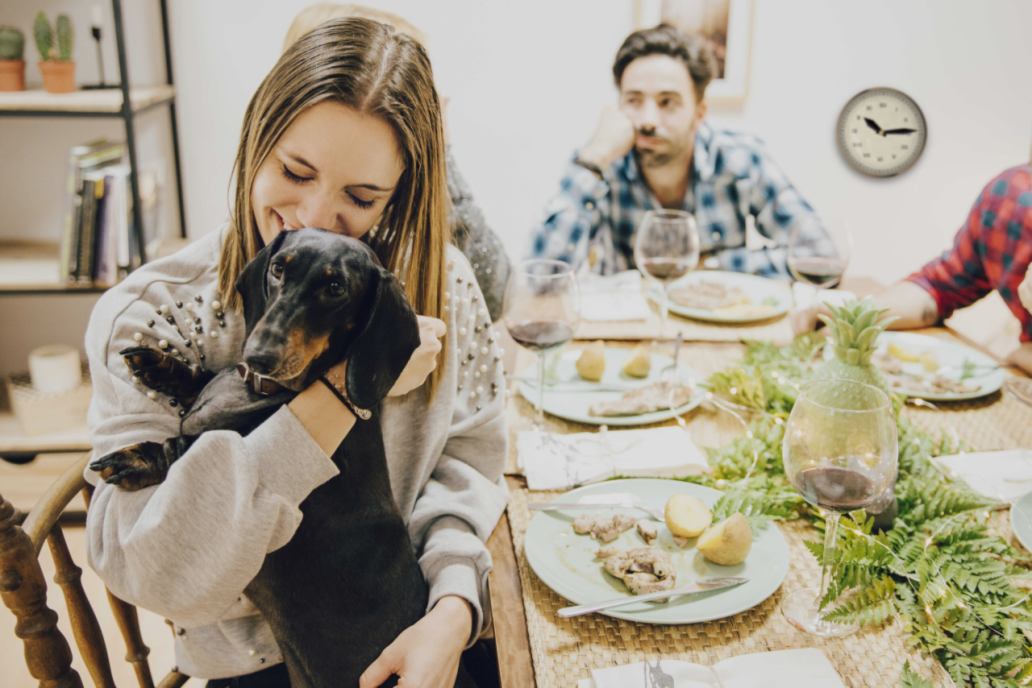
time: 10:14
